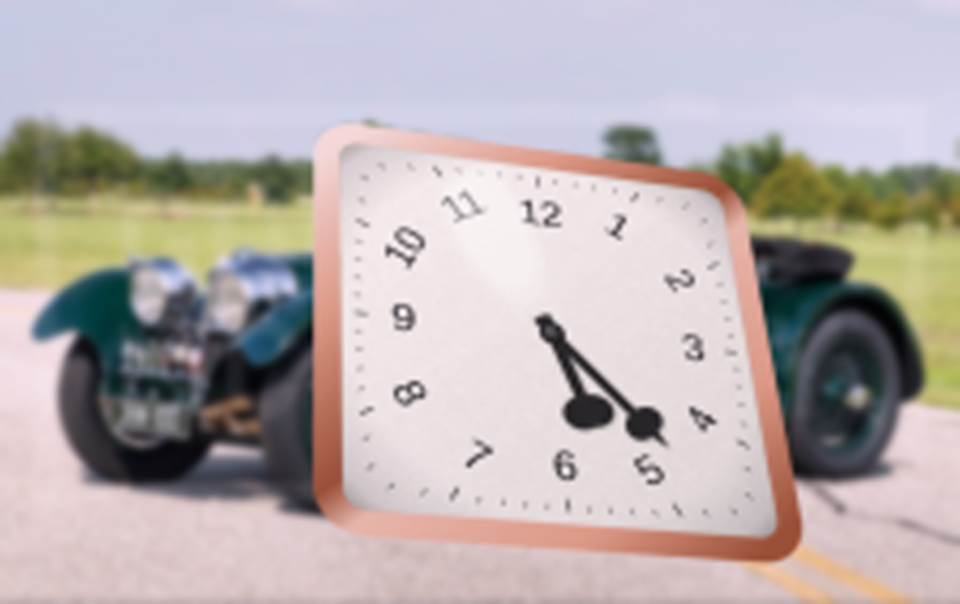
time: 5:23
